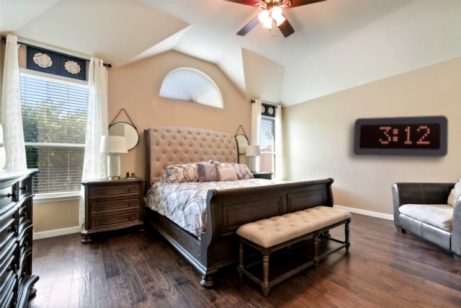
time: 3:12
